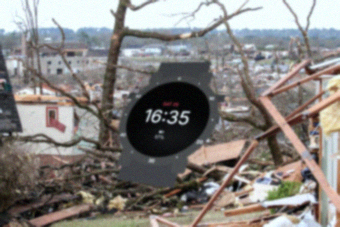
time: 16:35
